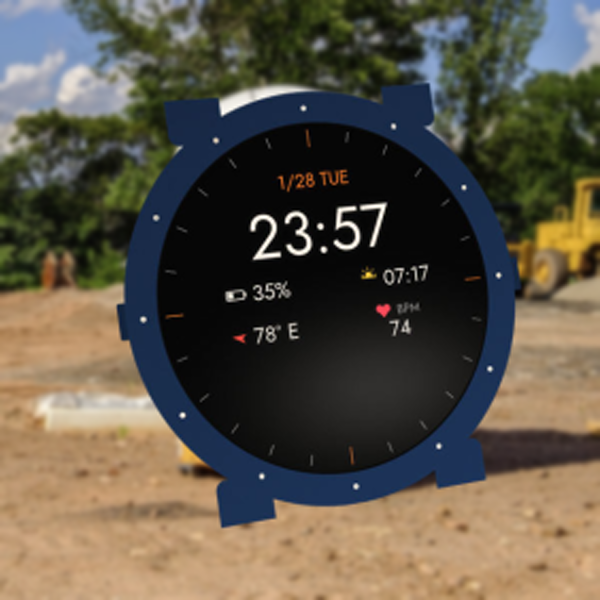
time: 23:57
